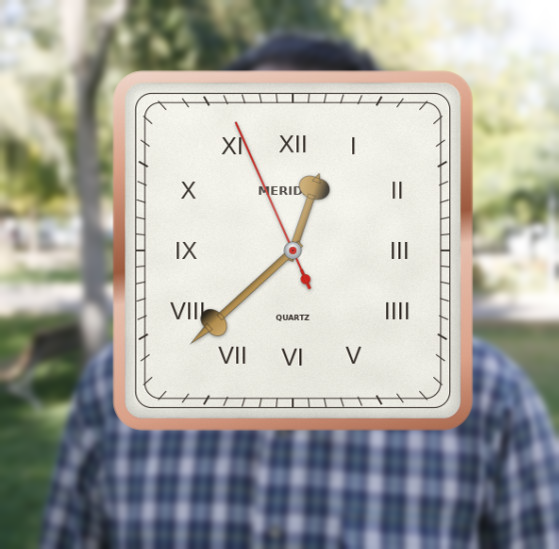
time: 12:37:56
